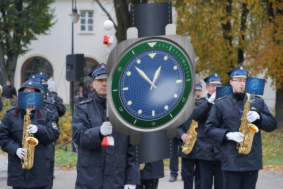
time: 12:53
